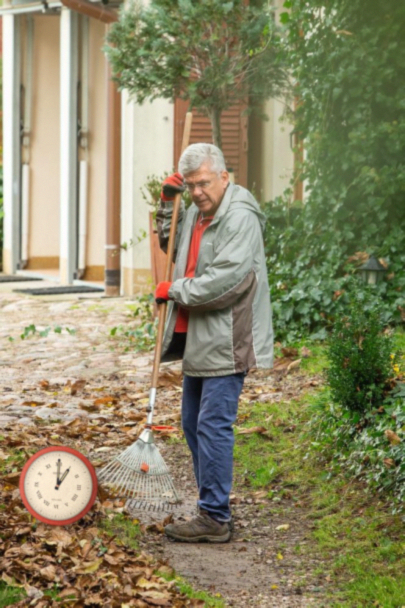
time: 1:00
